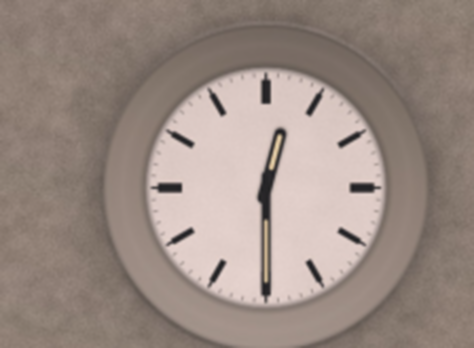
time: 12:30
